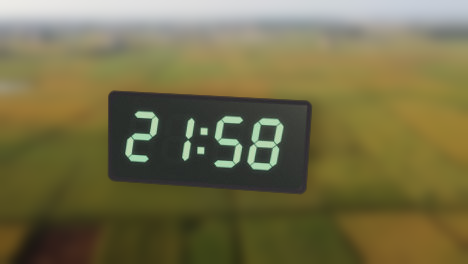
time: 21:58
